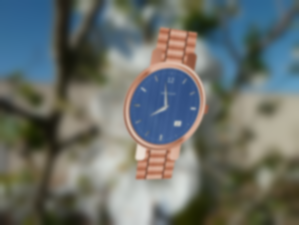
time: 7:58
